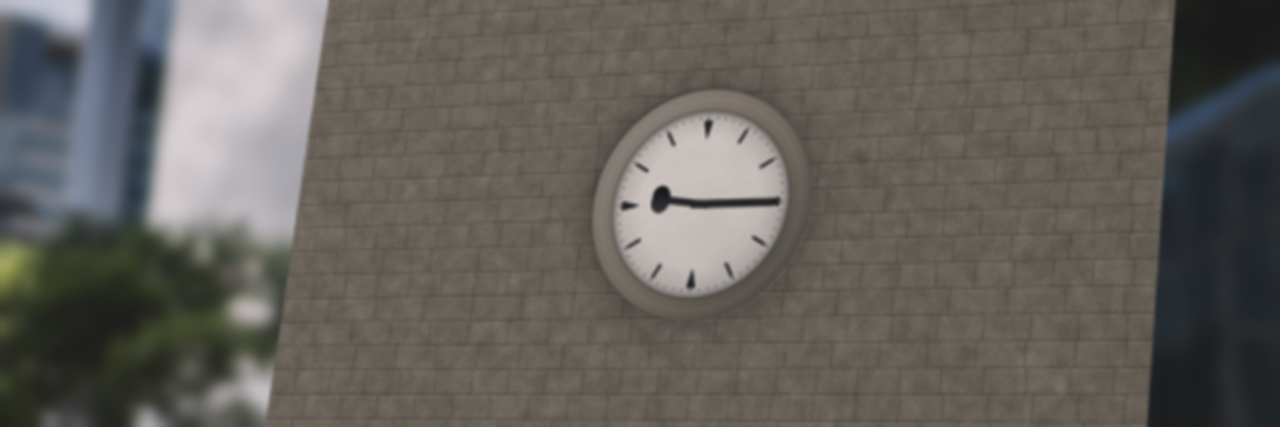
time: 9:15
